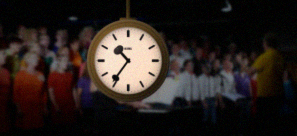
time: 10:36
